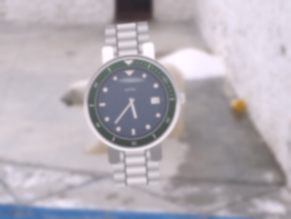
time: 5:37
